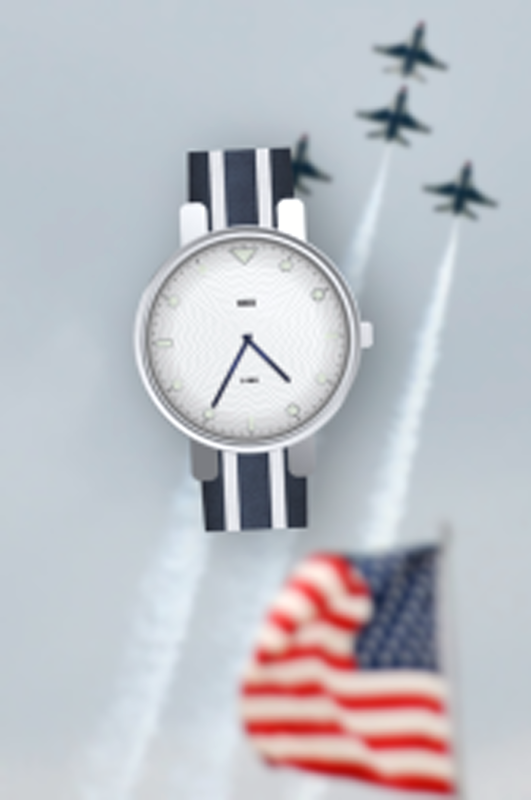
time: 4:35
